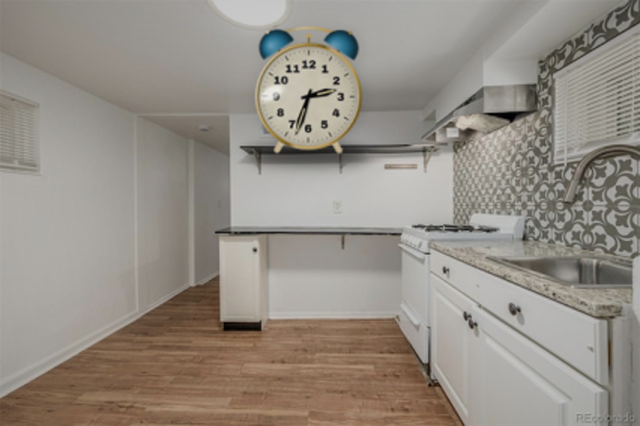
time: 2:33
